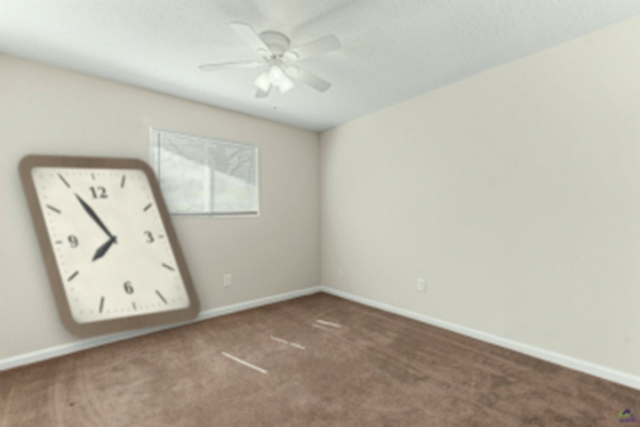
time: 7:55
